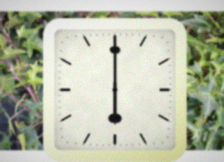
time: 6:00
